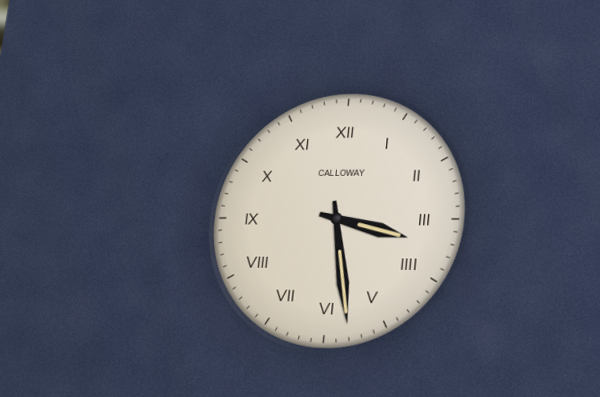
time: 3:28
